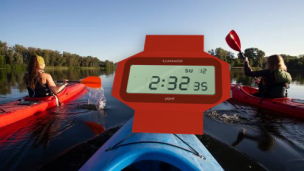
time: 2:32:35
